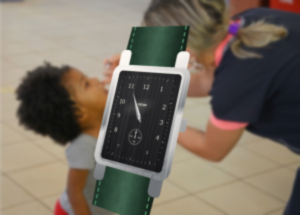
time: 10:55
